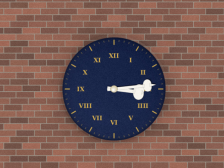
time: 3:14
